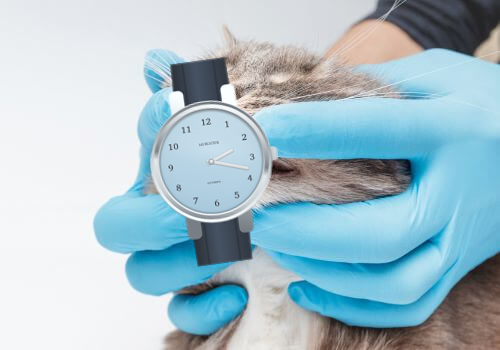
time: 2:18
